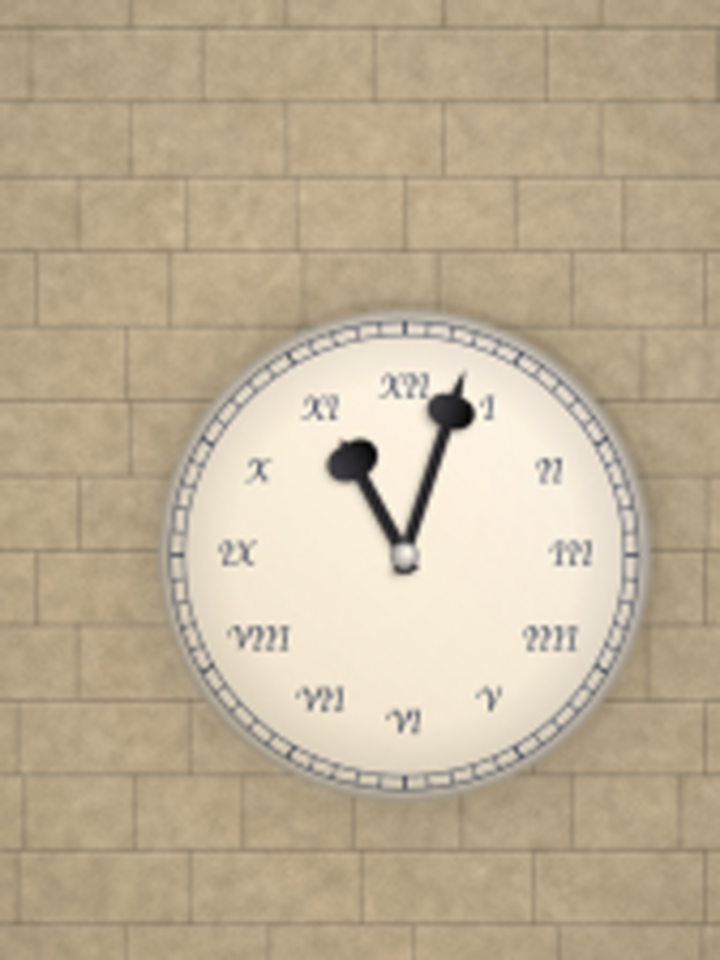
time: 11:03
